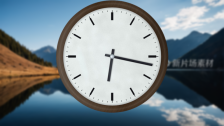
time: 6:17
